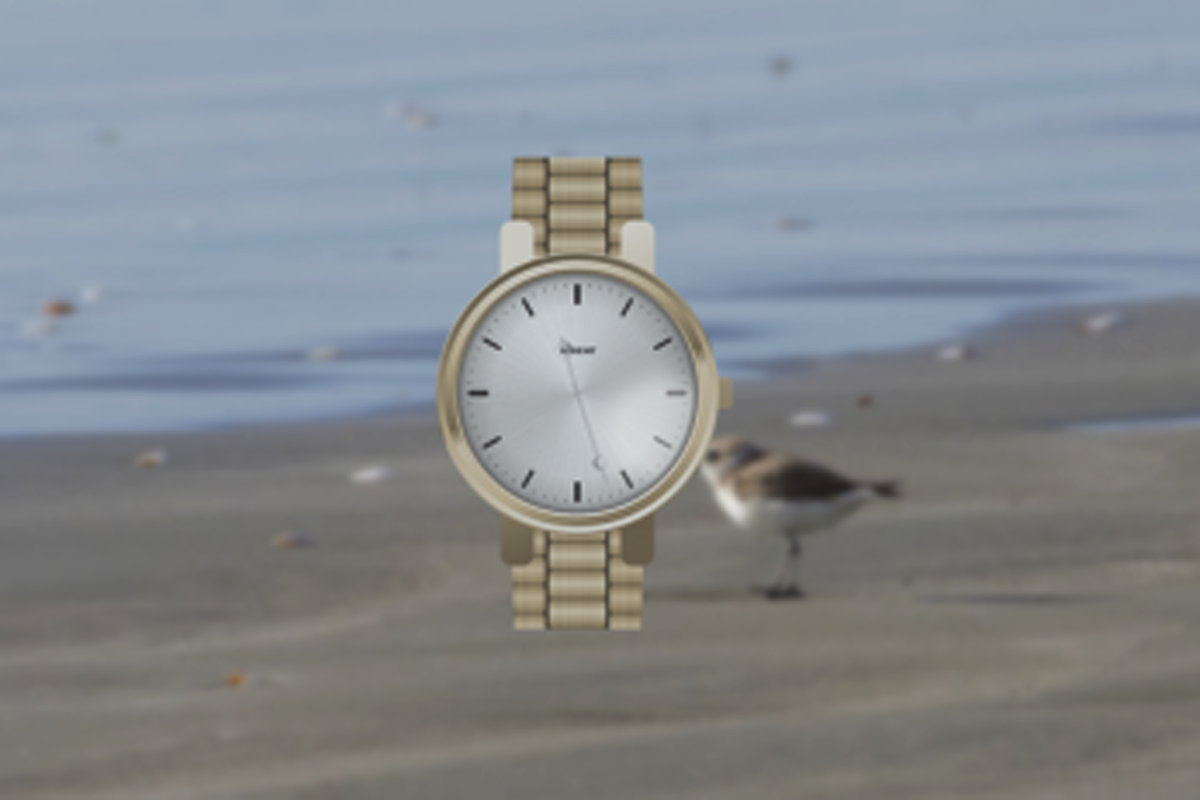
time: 11:27
